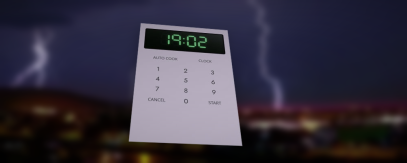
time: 19:02
